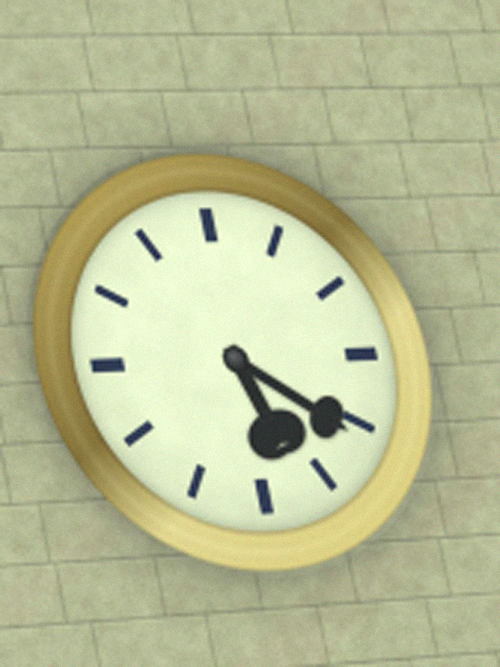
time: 5:21
